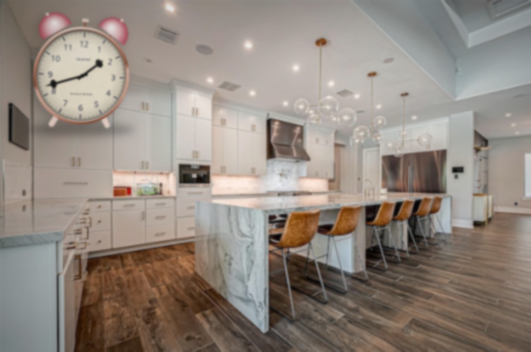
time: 1:42
